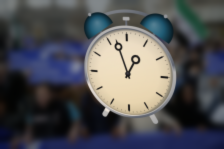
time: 12:57
